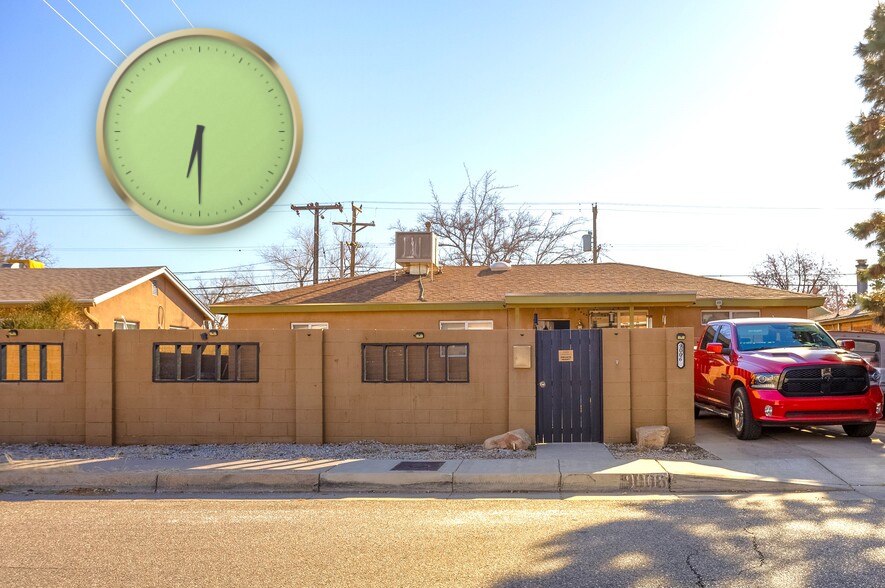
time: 6:30
